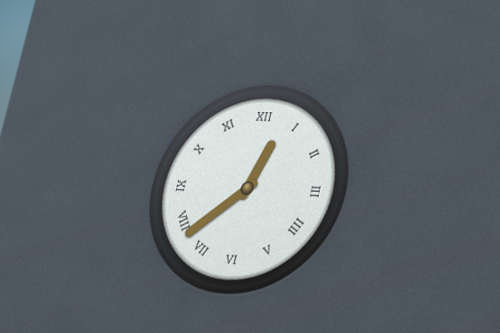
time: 12:38
